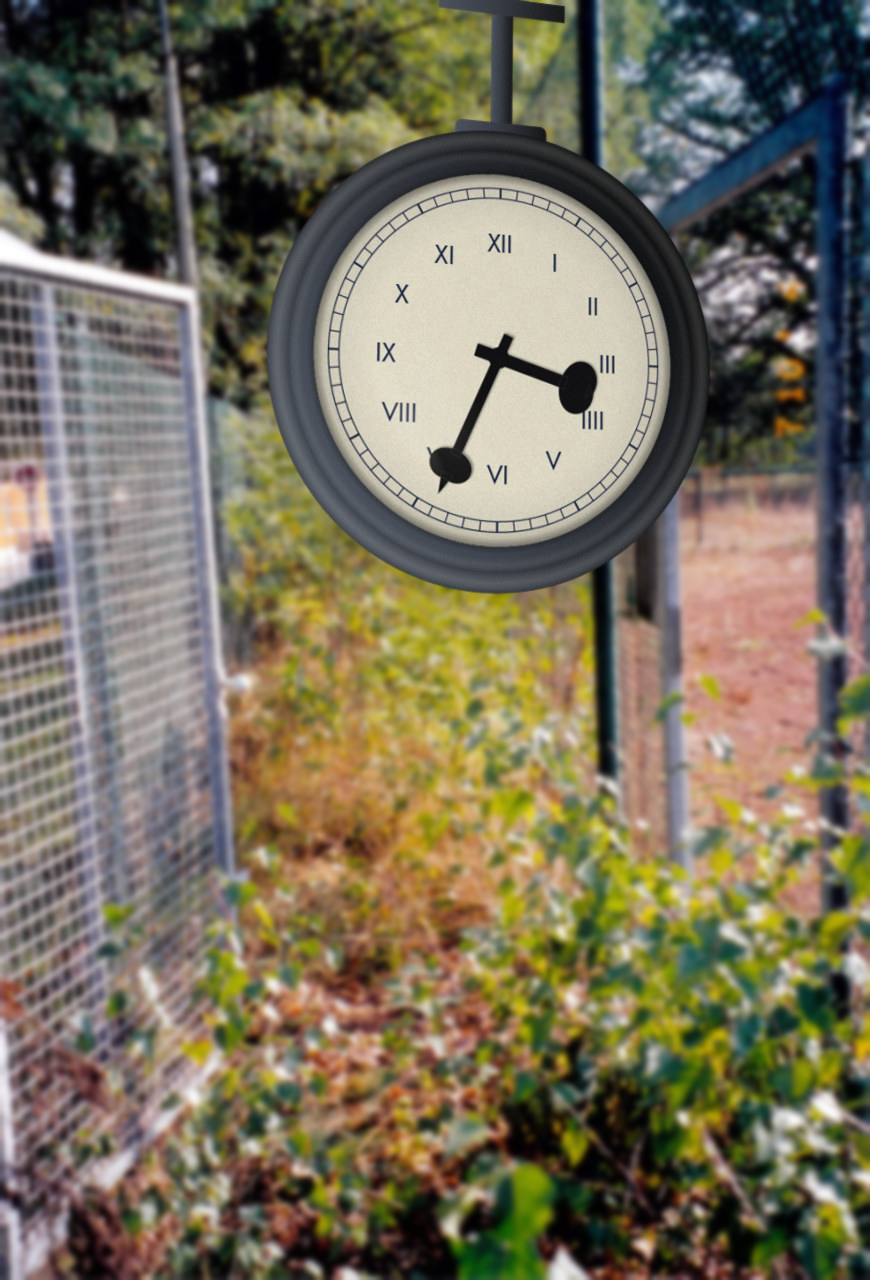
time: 3:34
